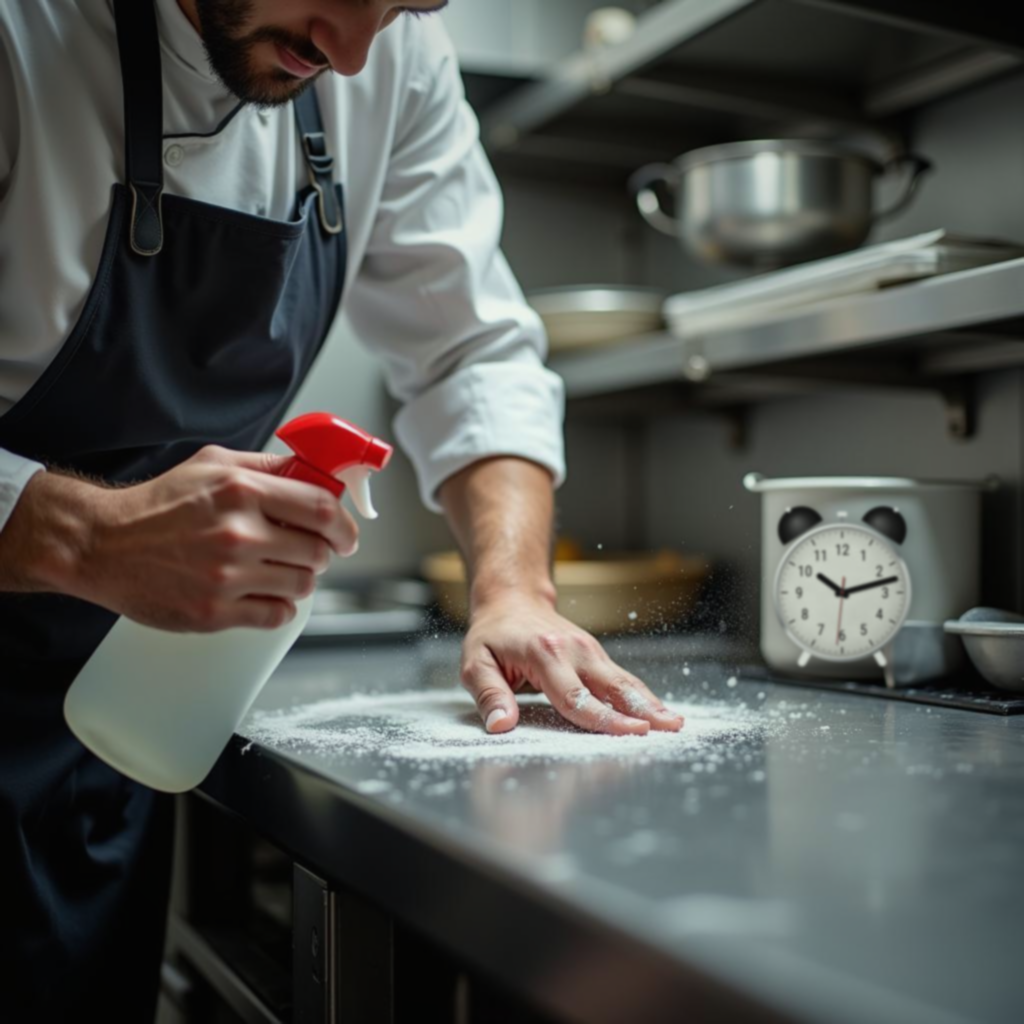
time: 10:12:31
